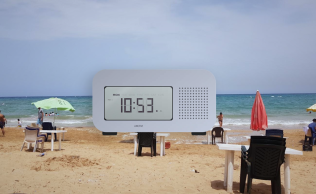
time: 10:53
